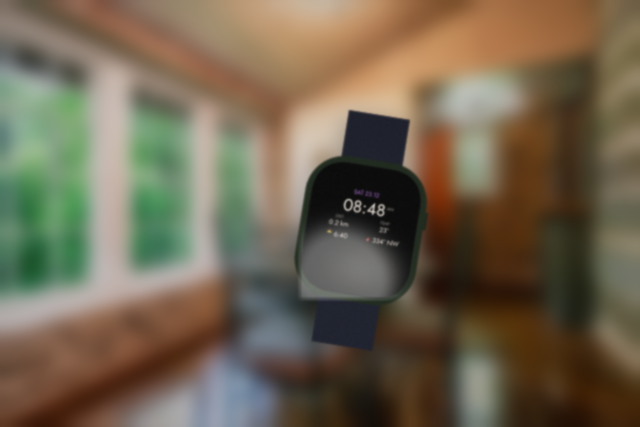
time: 8:48
